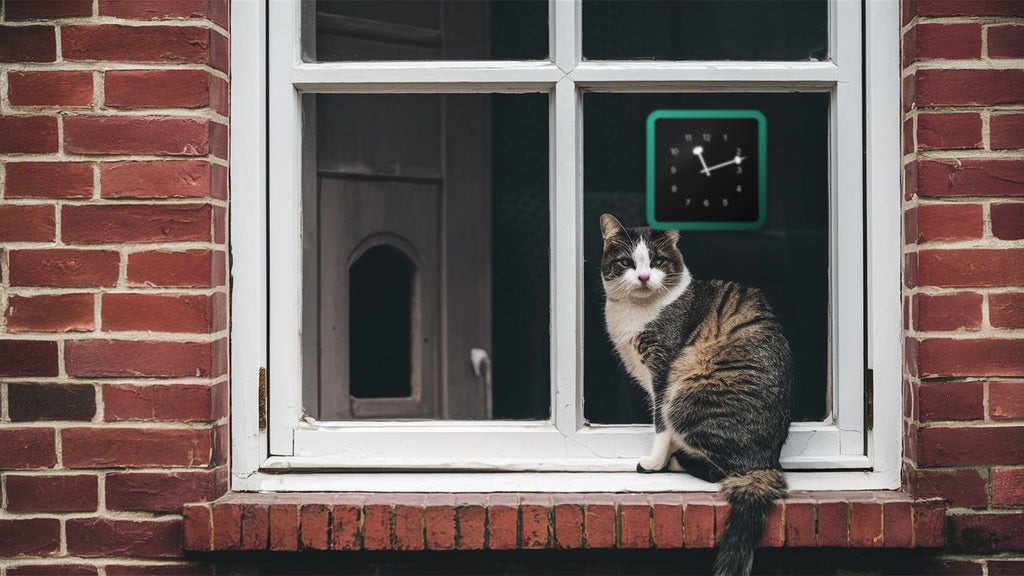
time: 11:12
